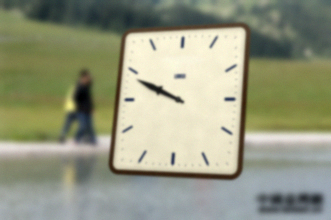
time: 9:49
